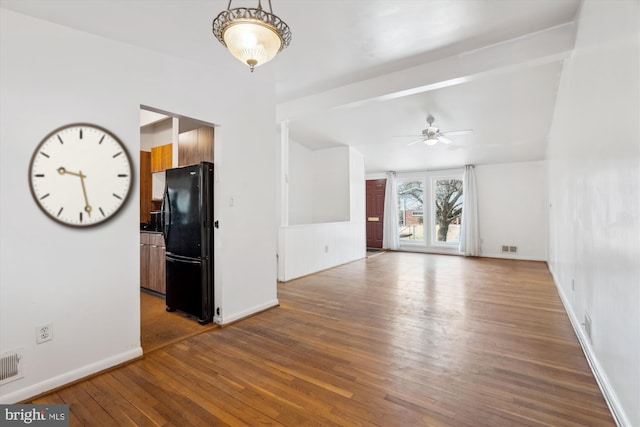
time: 9:28
